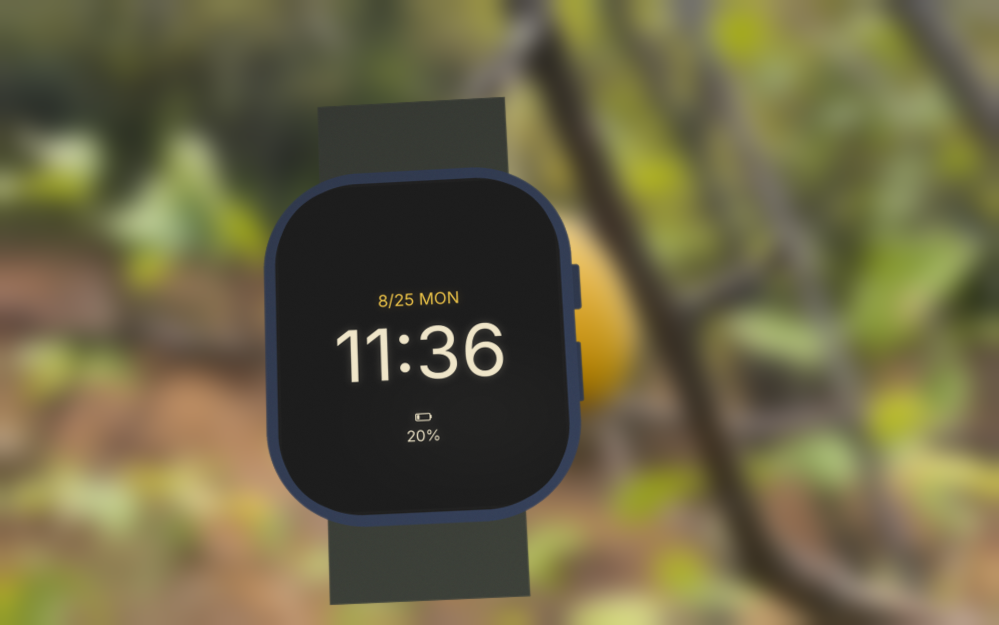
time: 11:36
